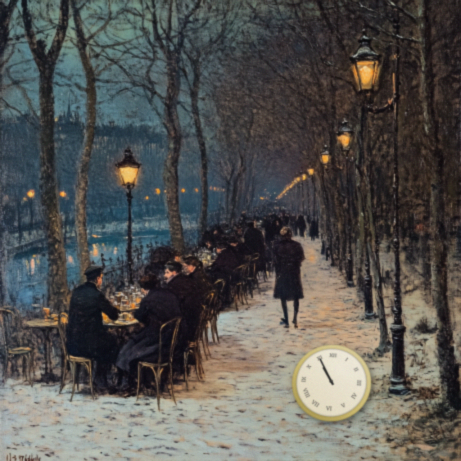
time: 10:55
